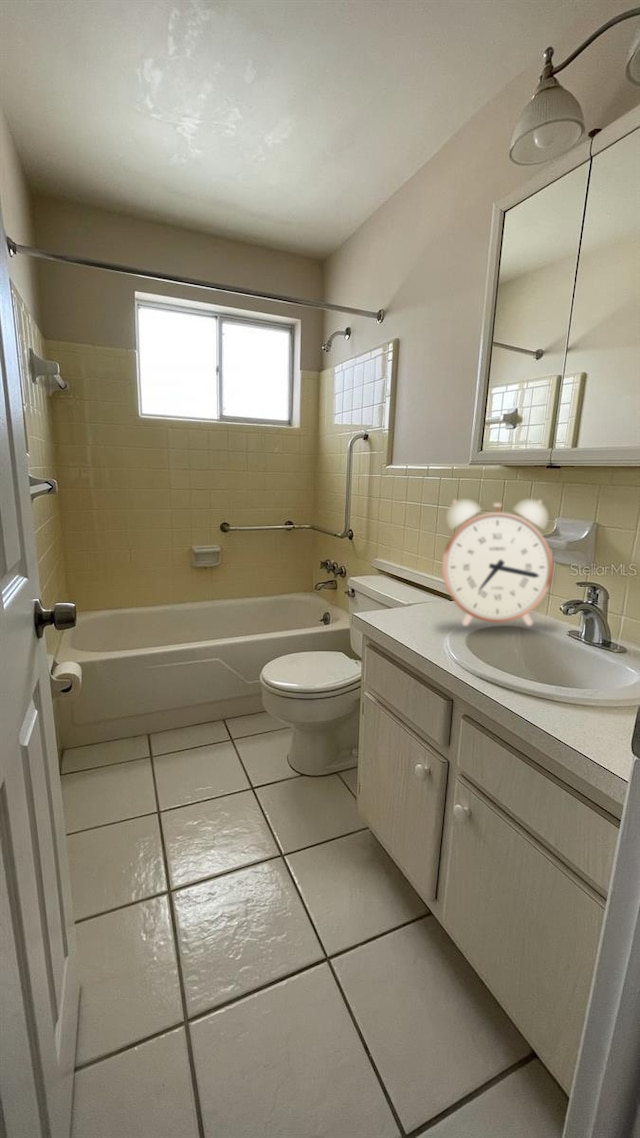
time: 7:17
